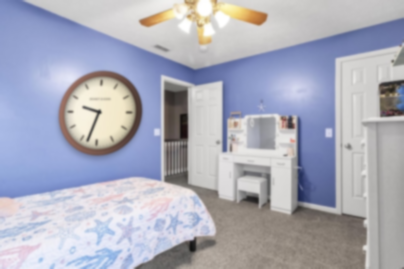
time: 9:33
